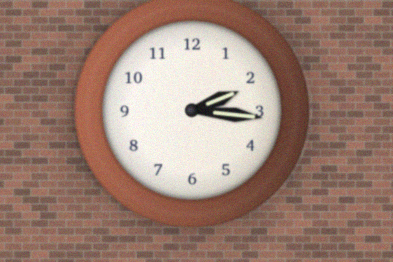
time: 2:16
